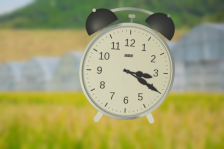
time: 3:20
